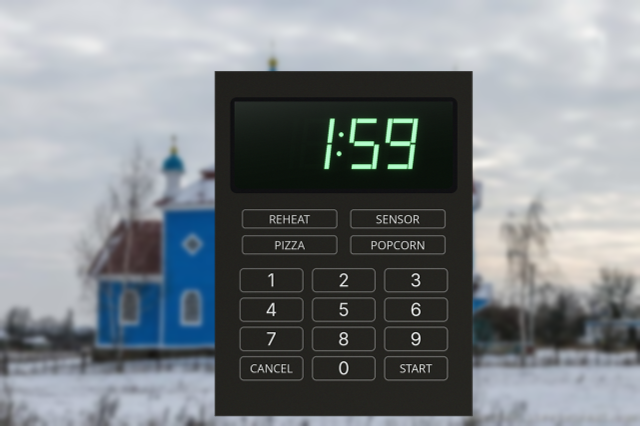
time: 1:59
